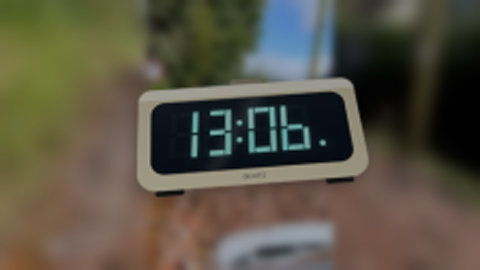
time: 13:06
